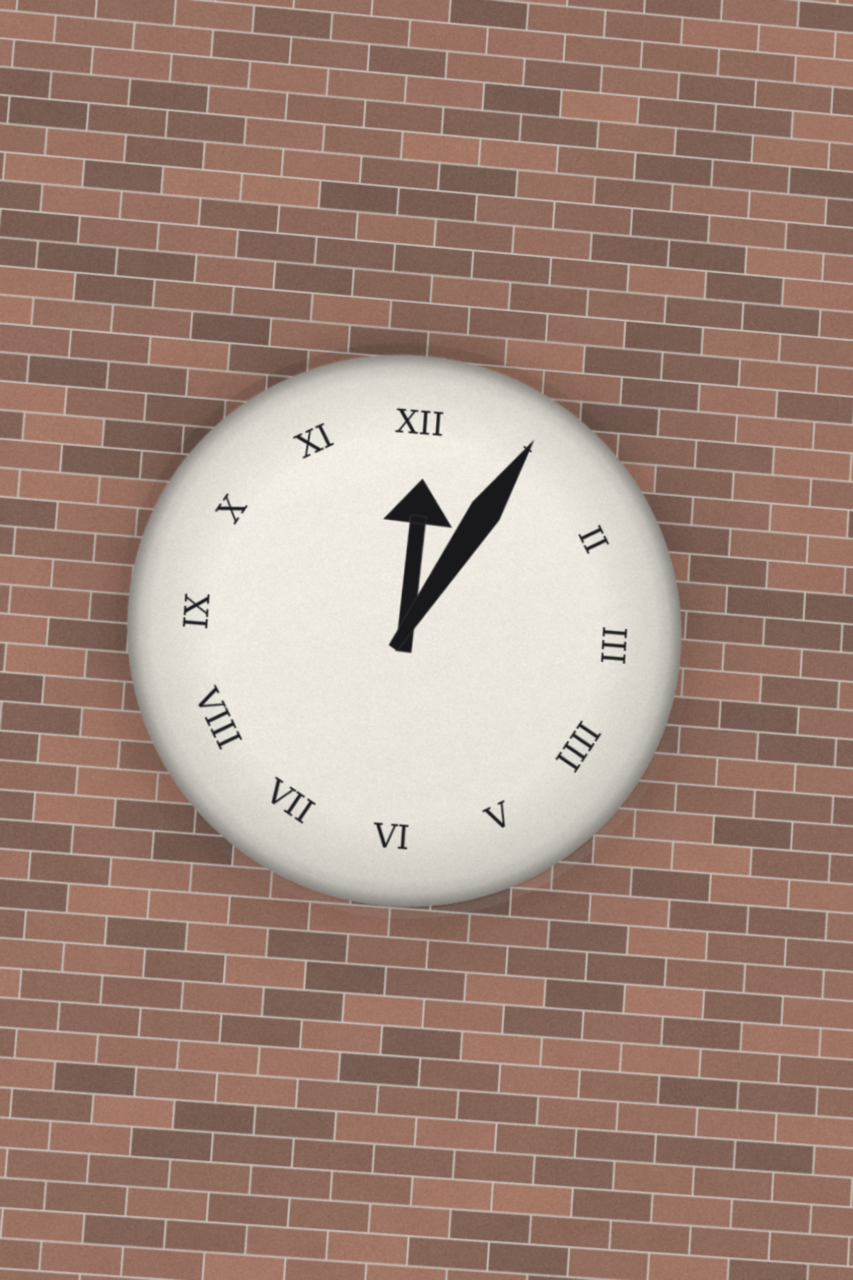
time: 12:05
